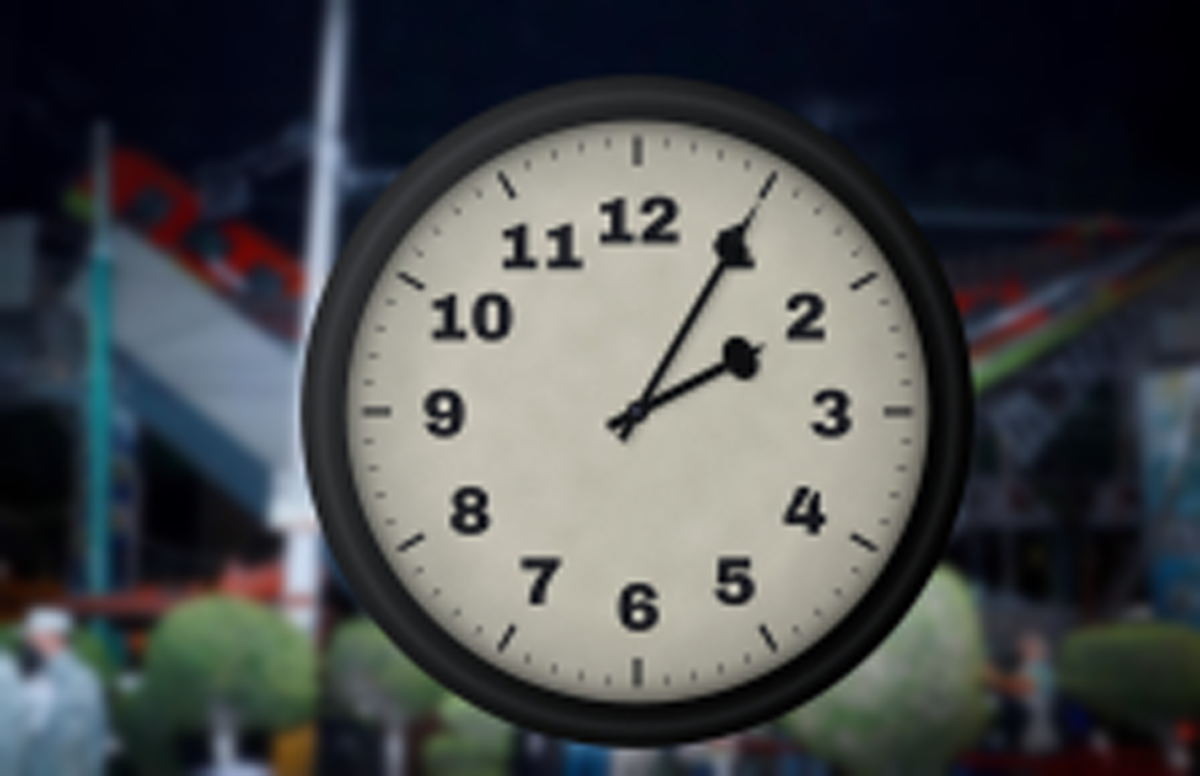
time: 2:05
